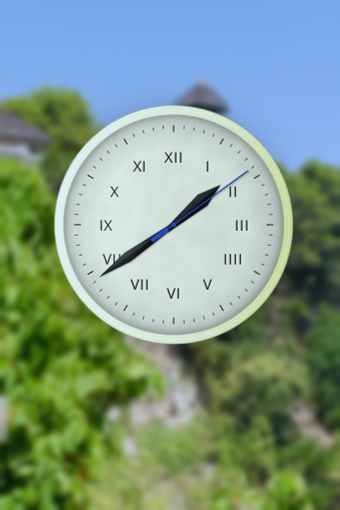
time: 1:39:09
